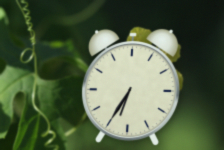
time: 6:35
